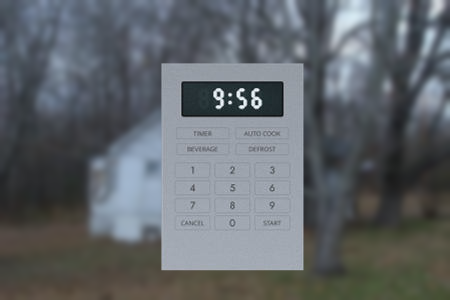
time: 9:56
